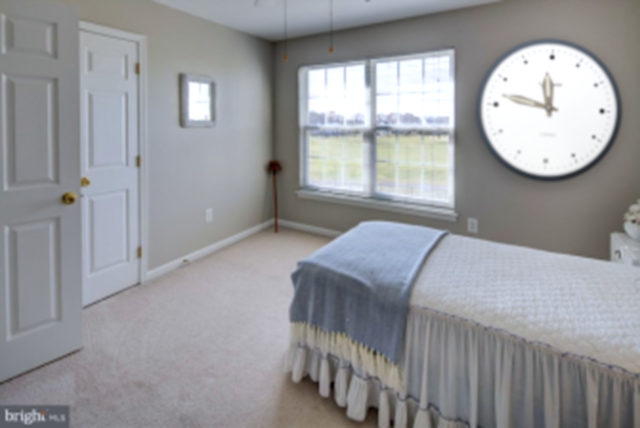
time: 11:47
